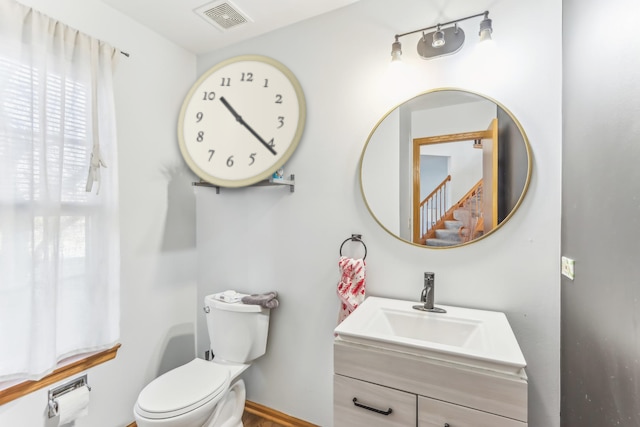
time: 10:21
